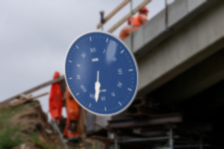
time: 6:33
